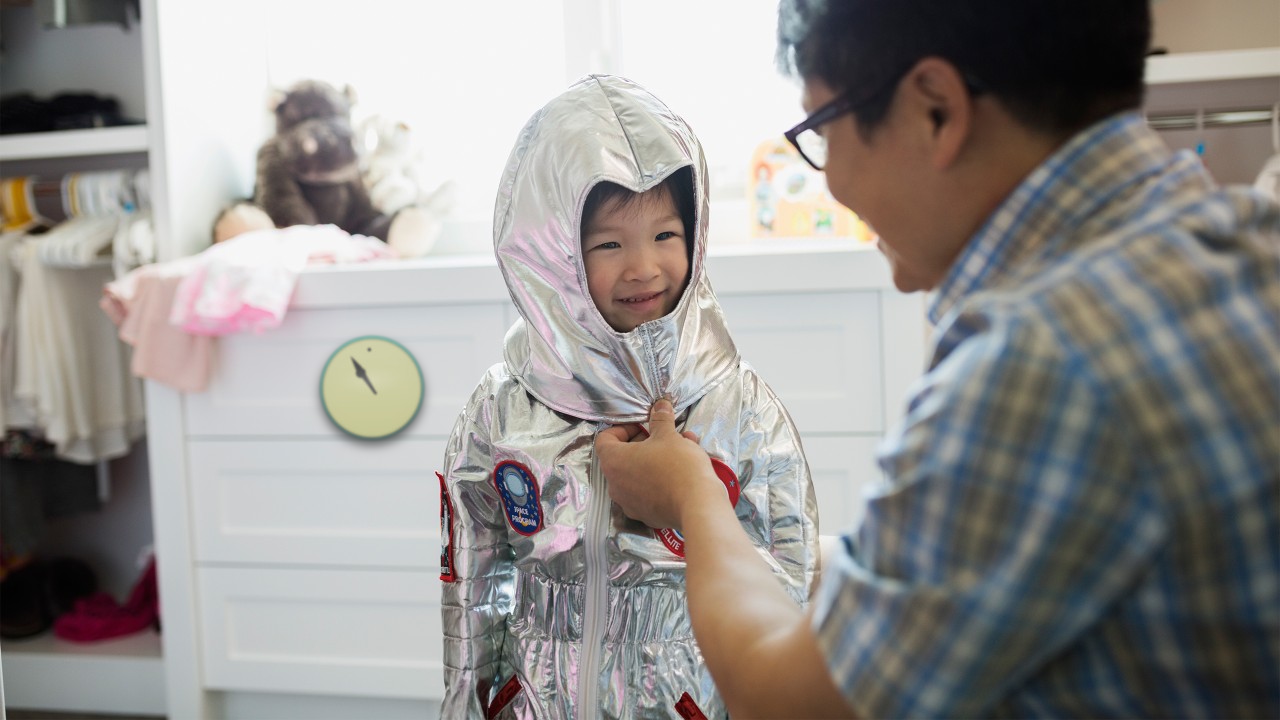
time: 10:55
